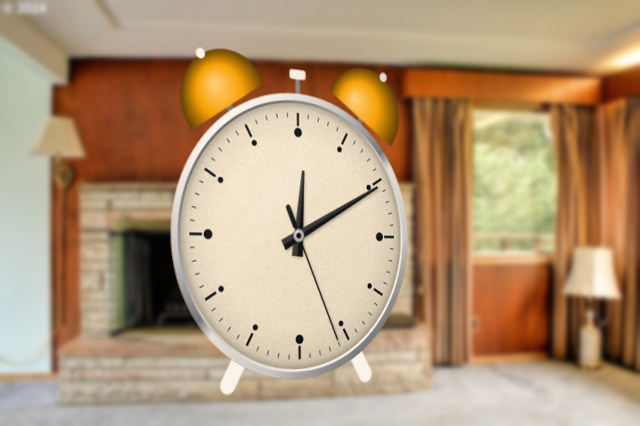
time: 12:10:26
